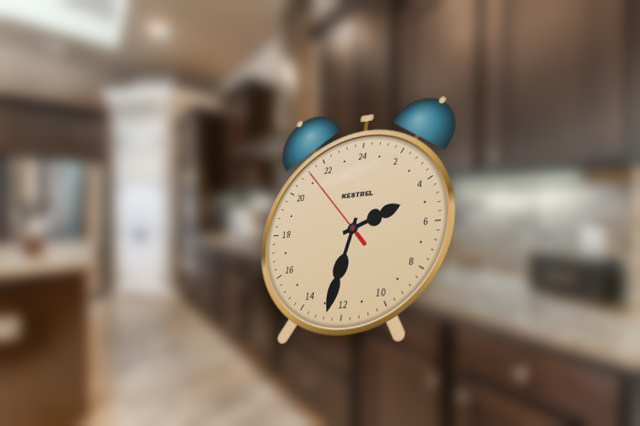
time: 4:31:53
